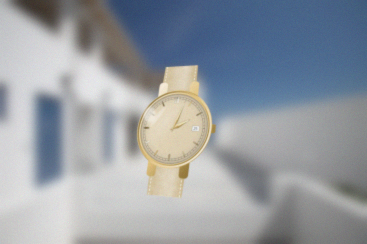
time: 2:03
